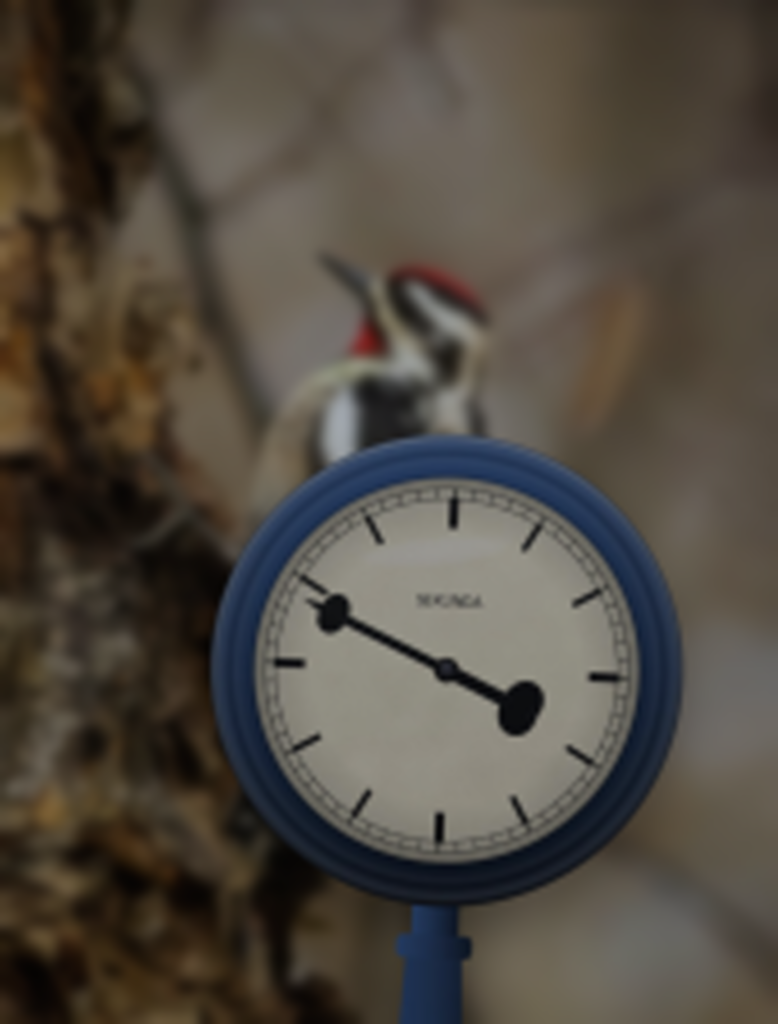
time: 3:49
